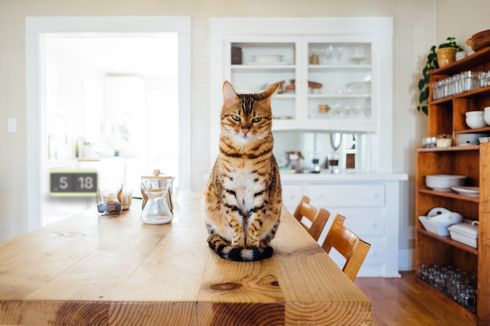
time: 5:18
